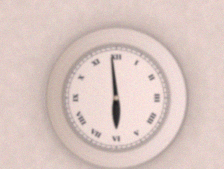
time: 5:59
